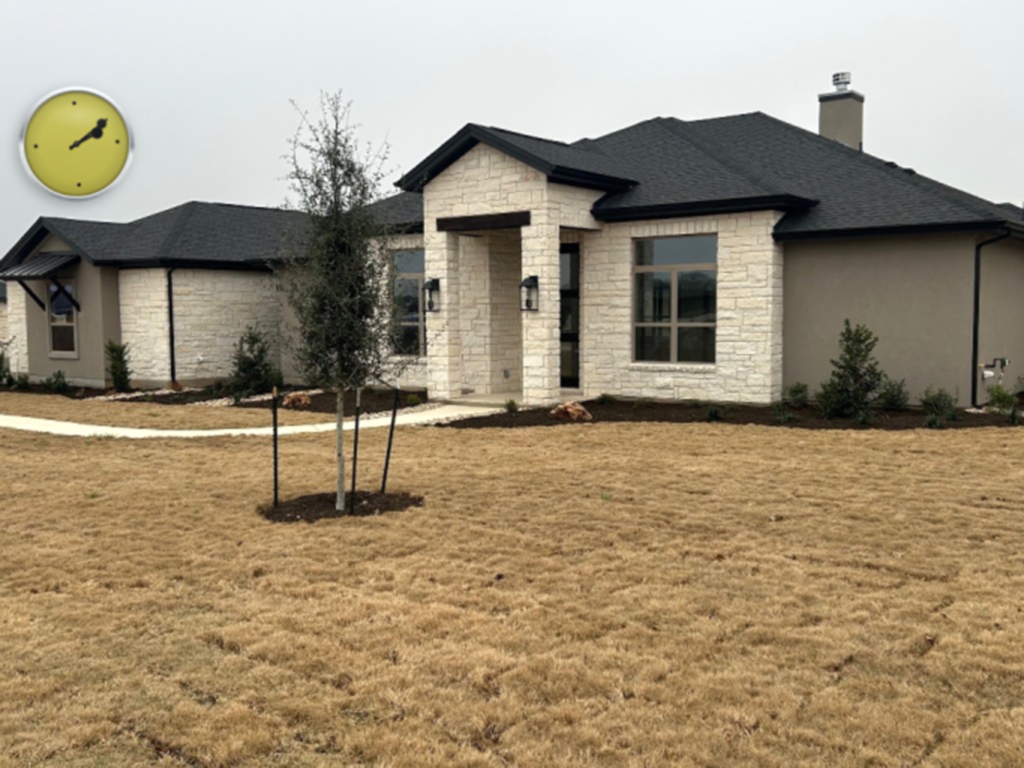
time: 2:09
